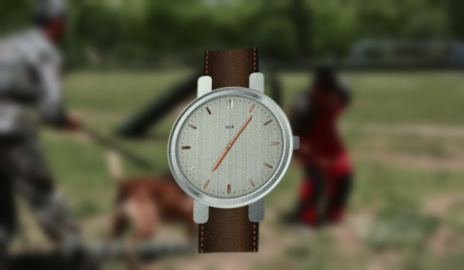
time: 7:06
